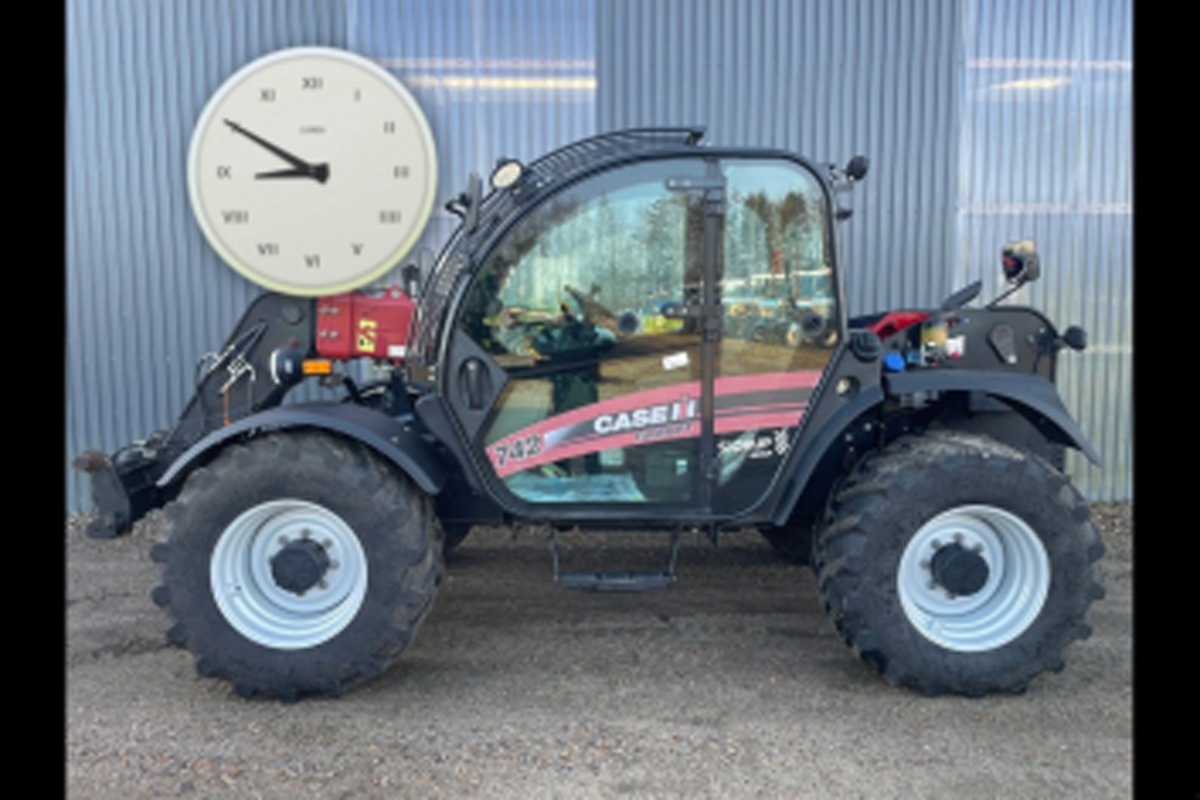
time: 8:50
